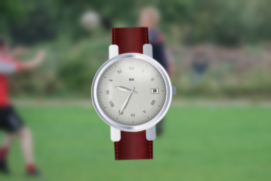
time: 9:35
